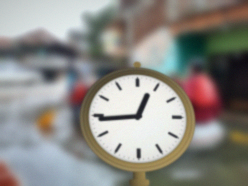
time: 12:44
